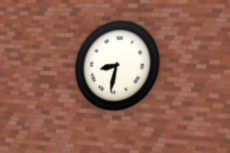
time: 8:31
